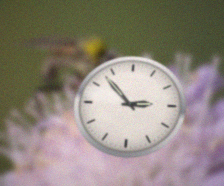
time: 2:53
